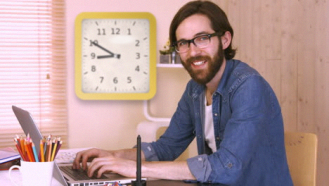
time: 8:50
